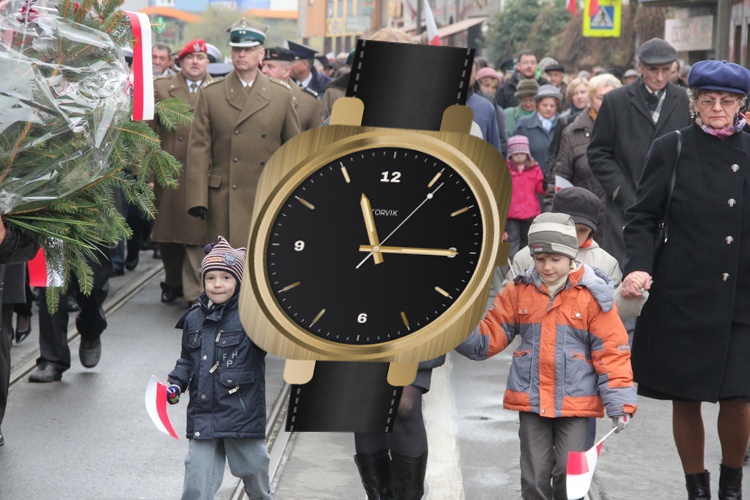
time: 11:15:06
